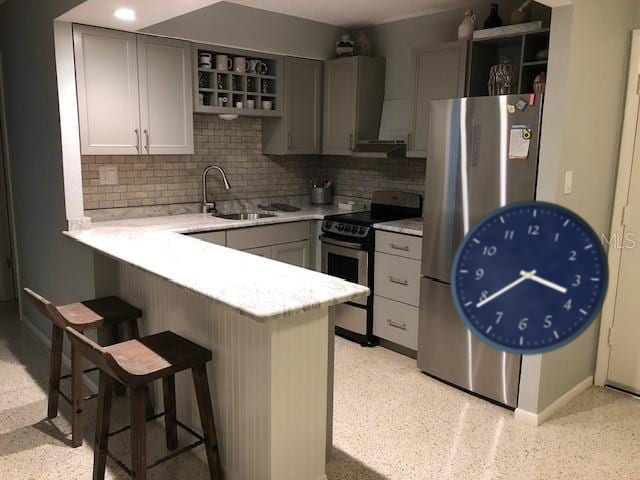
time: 3:39
